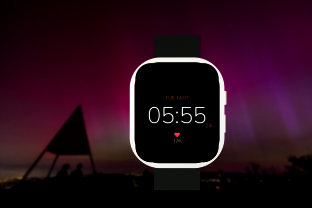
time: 5:55
